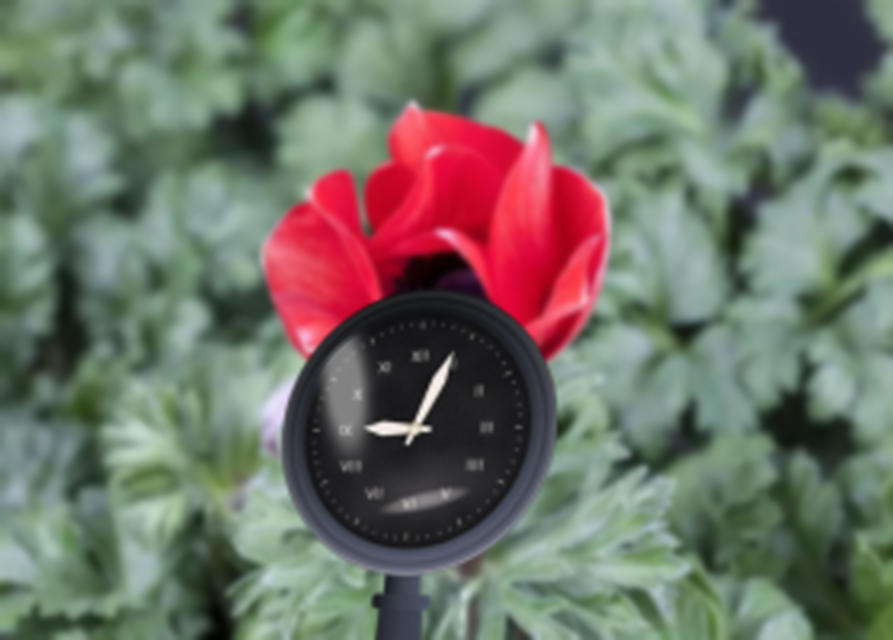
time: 9:04
